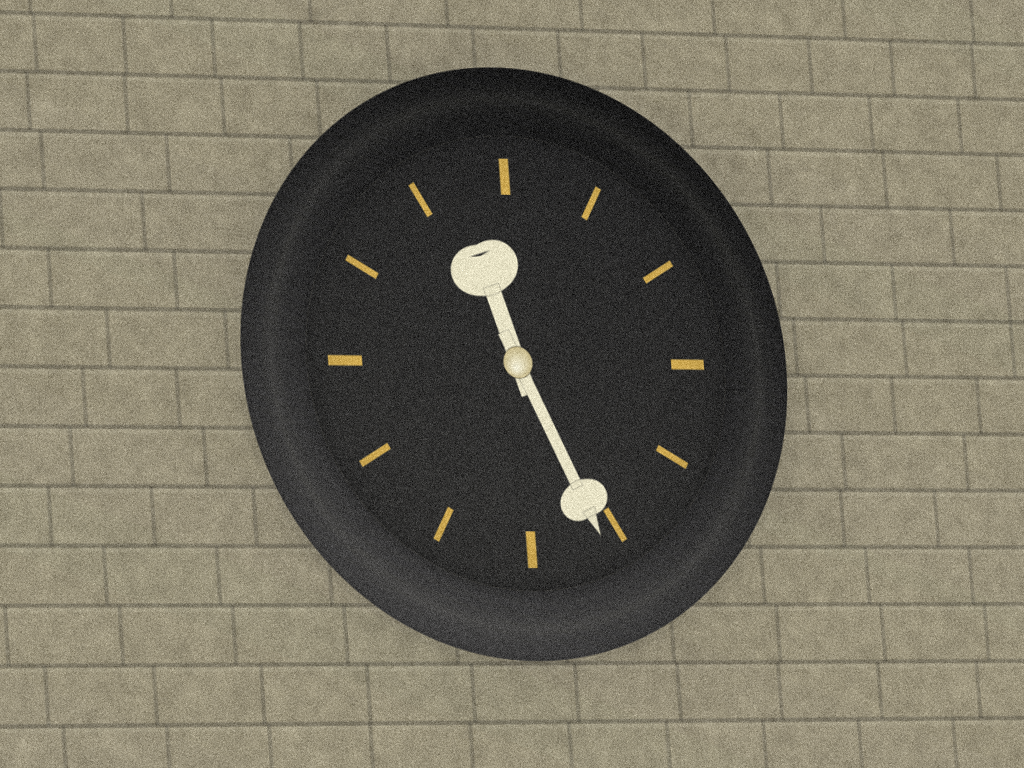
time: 11:26
